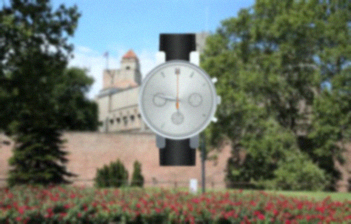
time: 5:47
